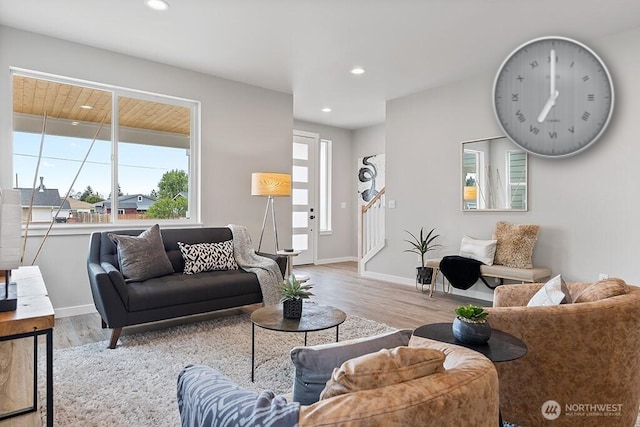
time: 7:00
